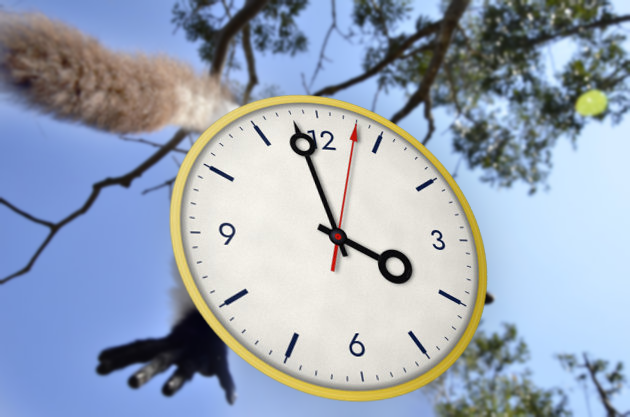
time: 3:58:03
